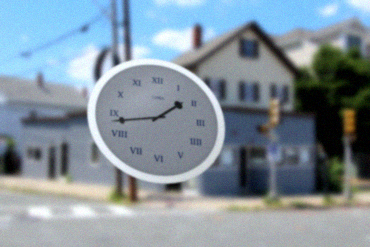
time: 1:43
